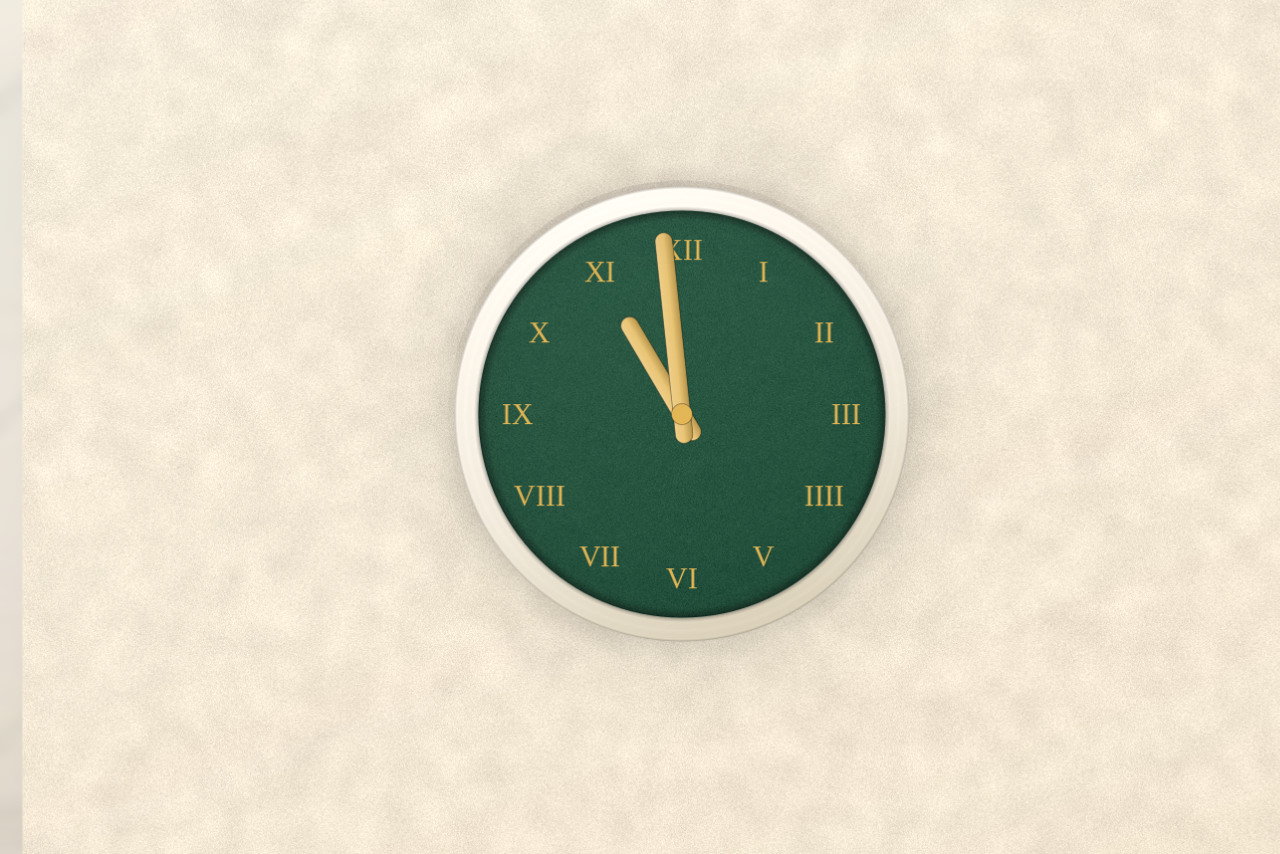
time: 10:59
